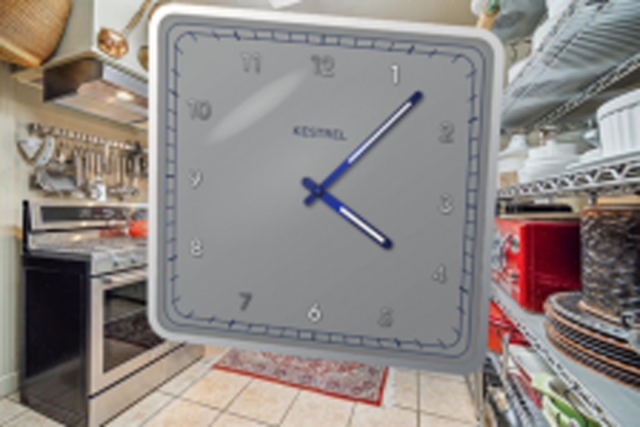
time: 4:07
